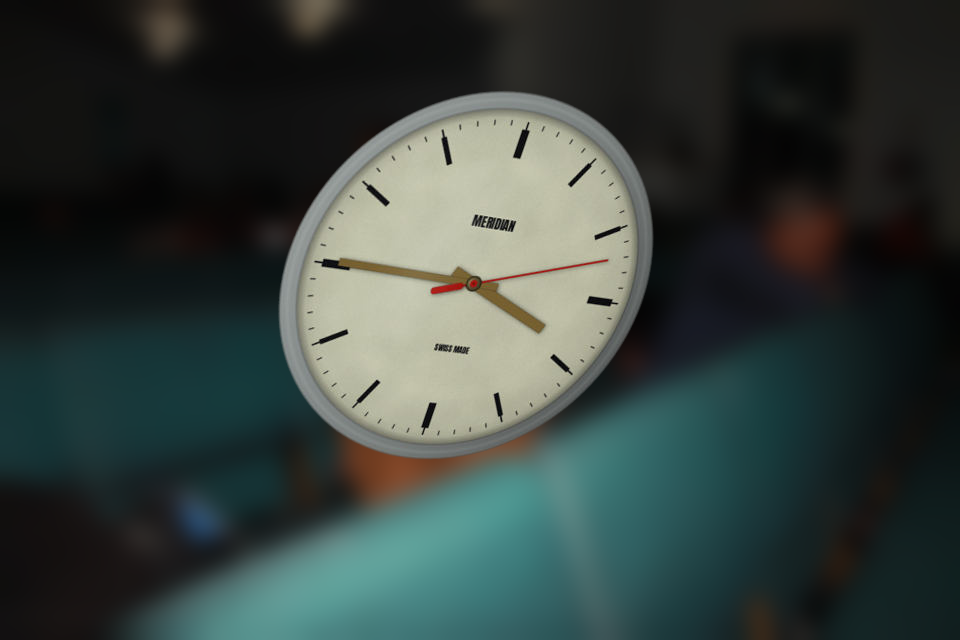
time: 3:45:12
